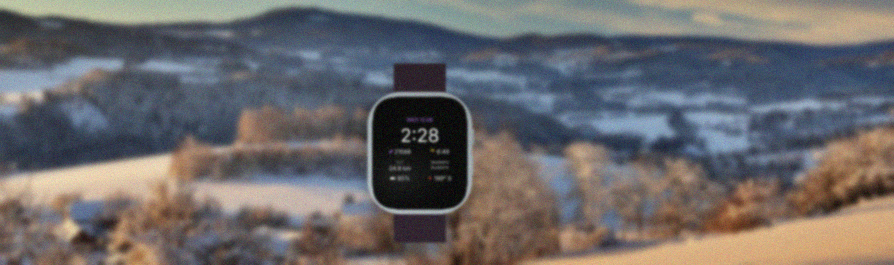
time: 2:28
